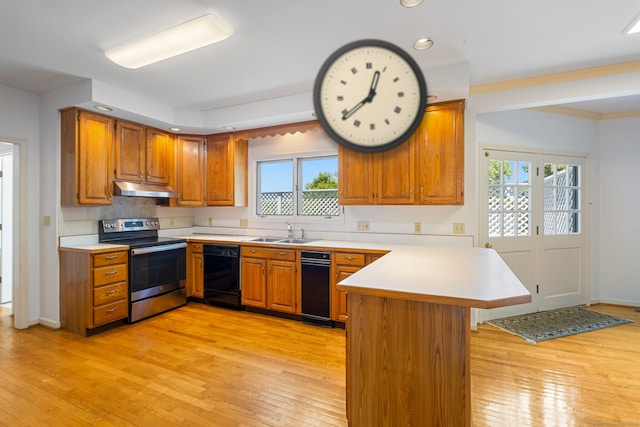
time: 12:39
